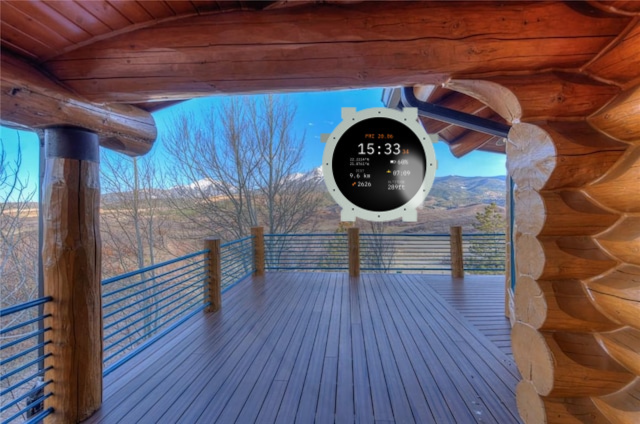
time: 15:33
